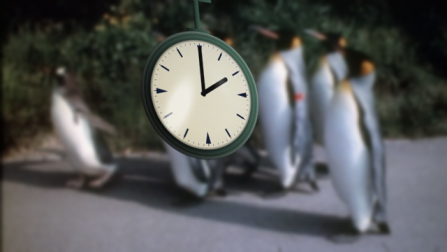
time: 2:00
